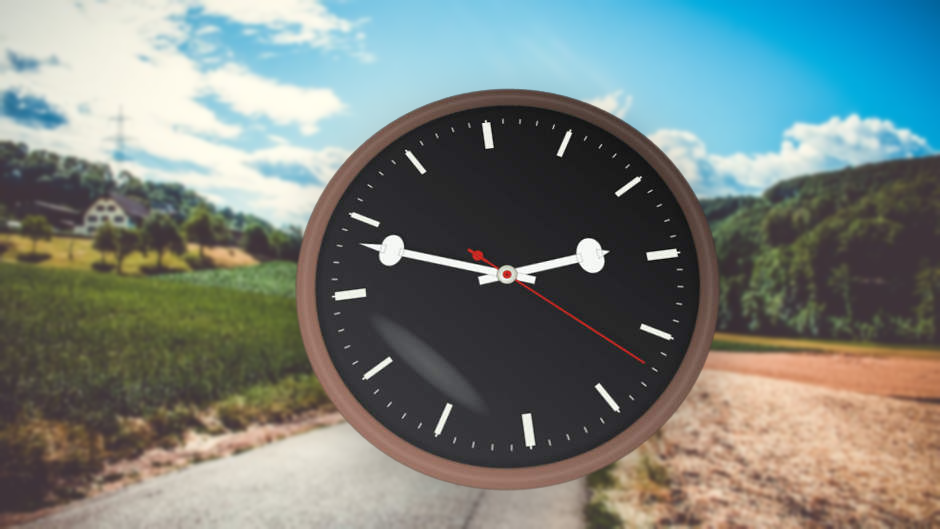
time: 2:48:22
